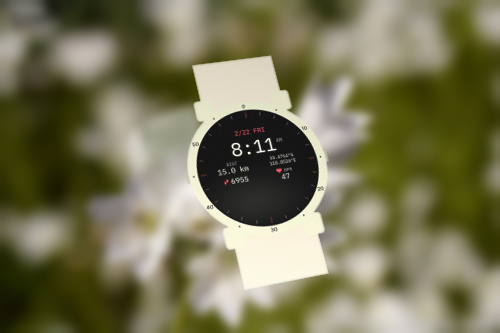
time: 8:11
